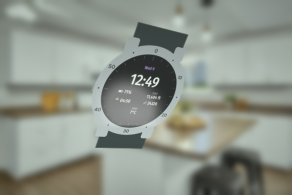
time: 12:49
